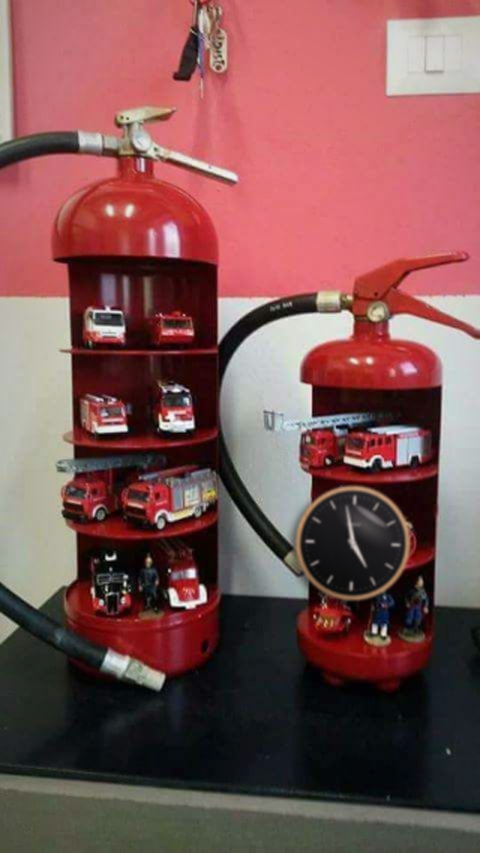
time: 4:58
